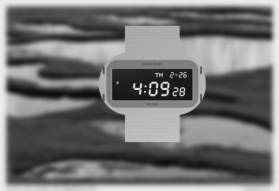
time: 4:09:28
